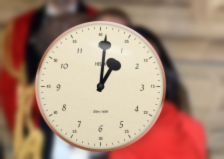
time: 1:01
